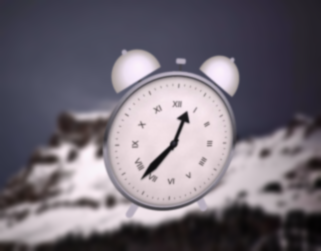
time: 12:37
